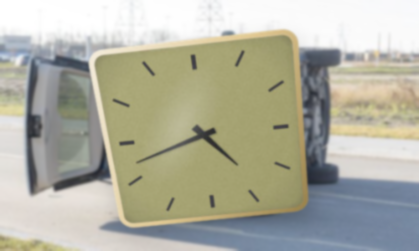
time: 4:42
